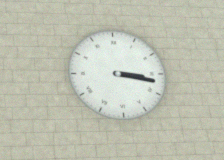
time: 3:17
